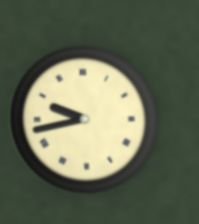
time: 9:43
